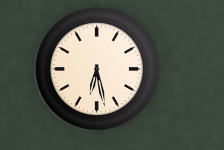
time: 6:28
